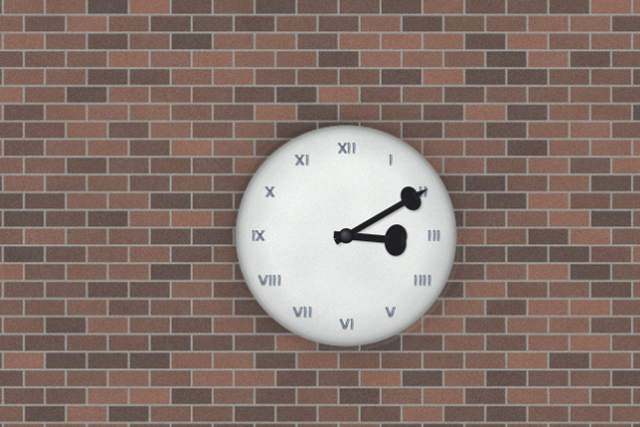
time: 3:10
